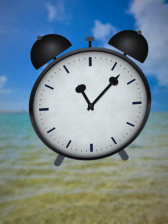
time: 11:07
